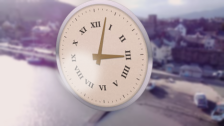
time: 3:03
